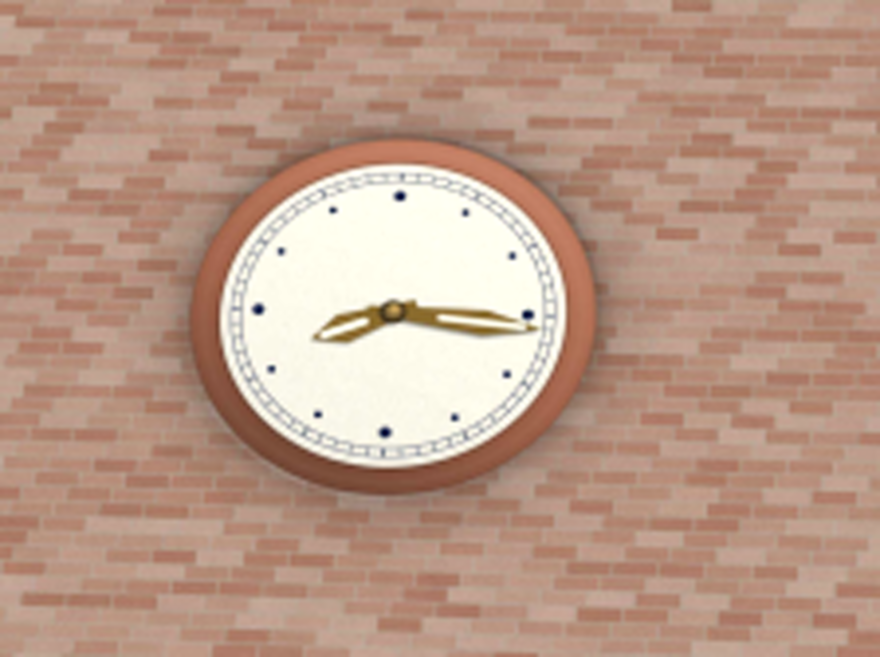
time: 8:16
